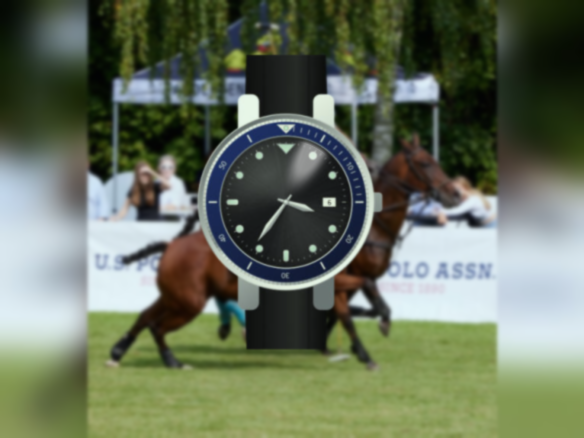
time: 3:36
